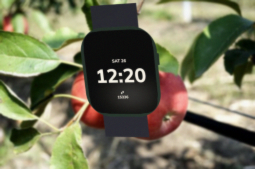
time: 12:20
